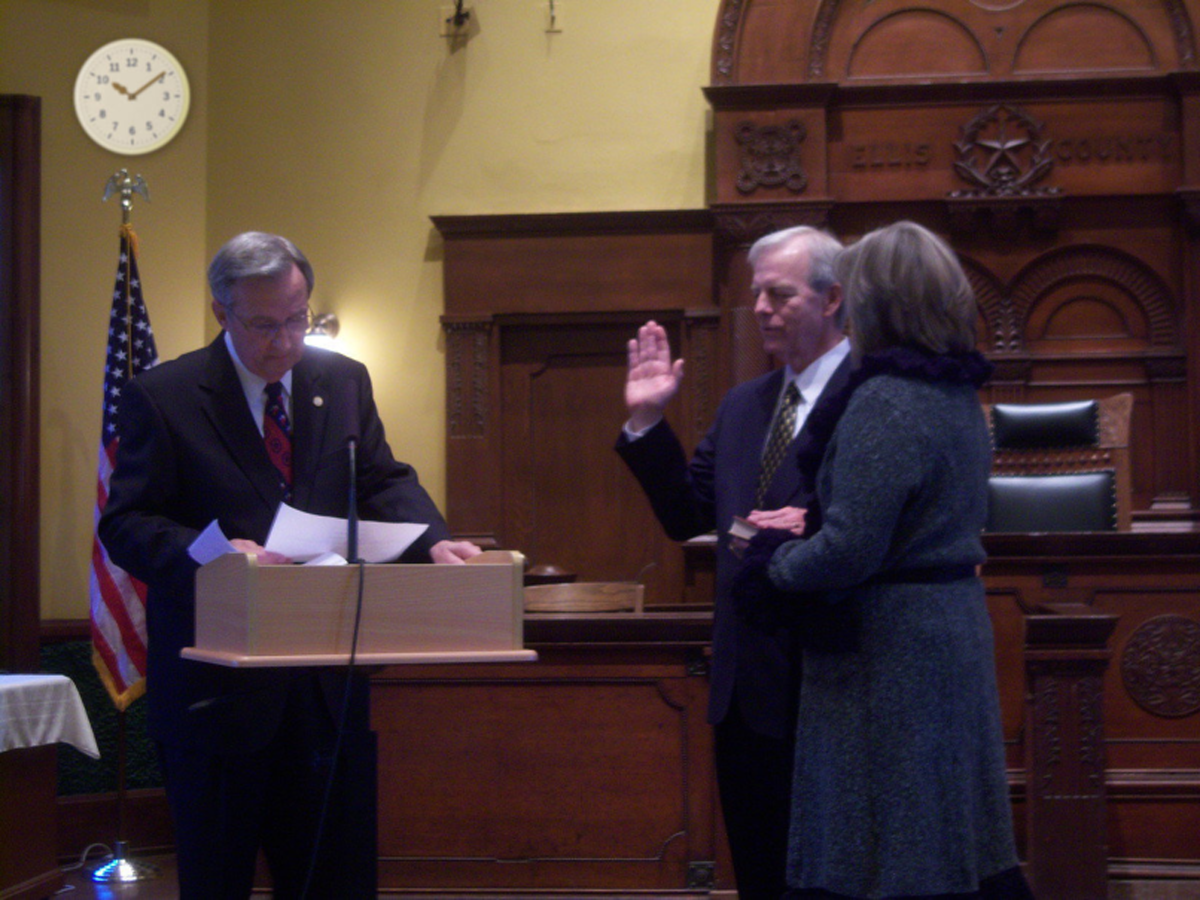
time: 10:09
